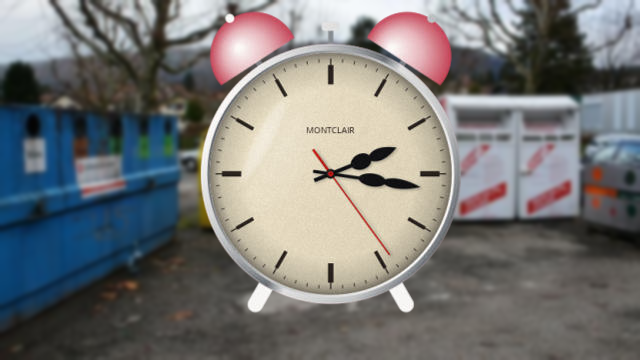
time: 2:16:24
